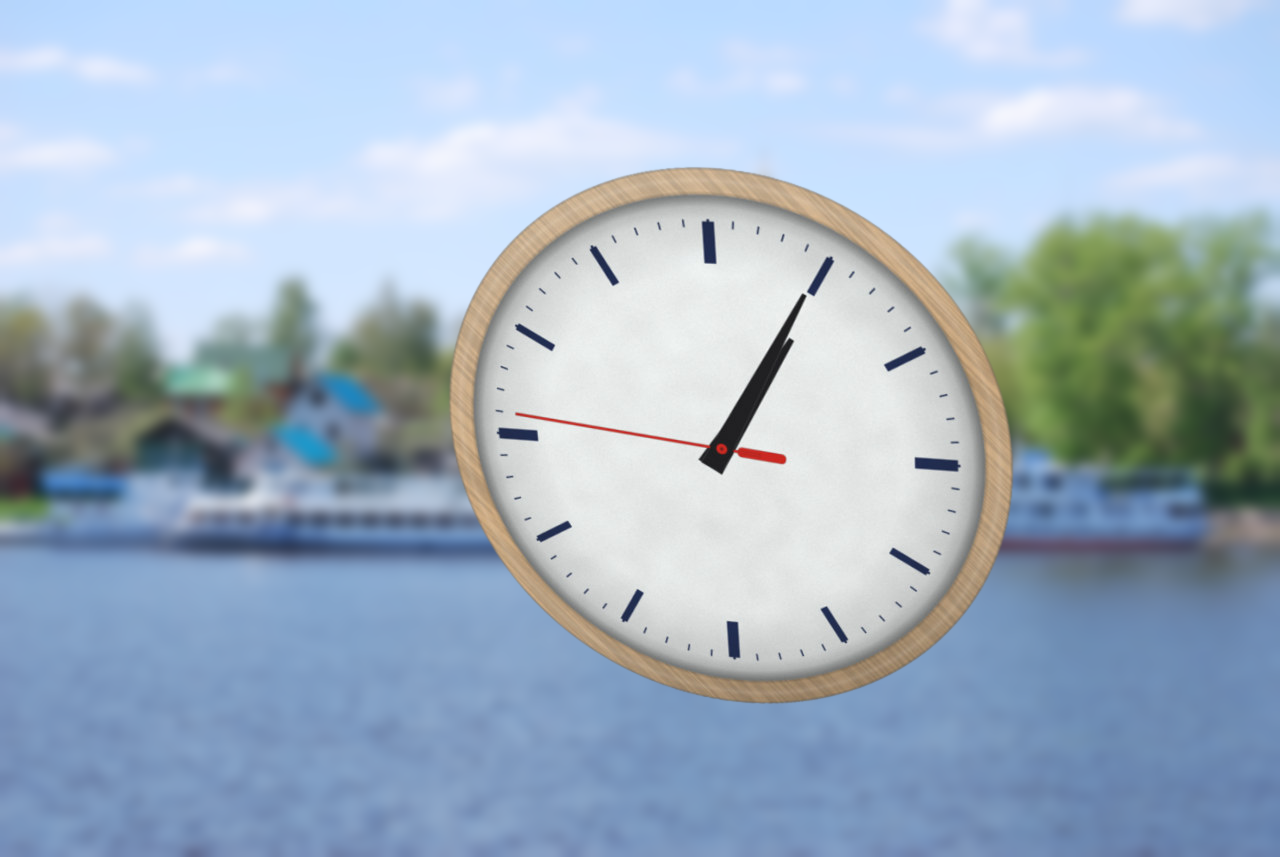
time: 1:04:46
